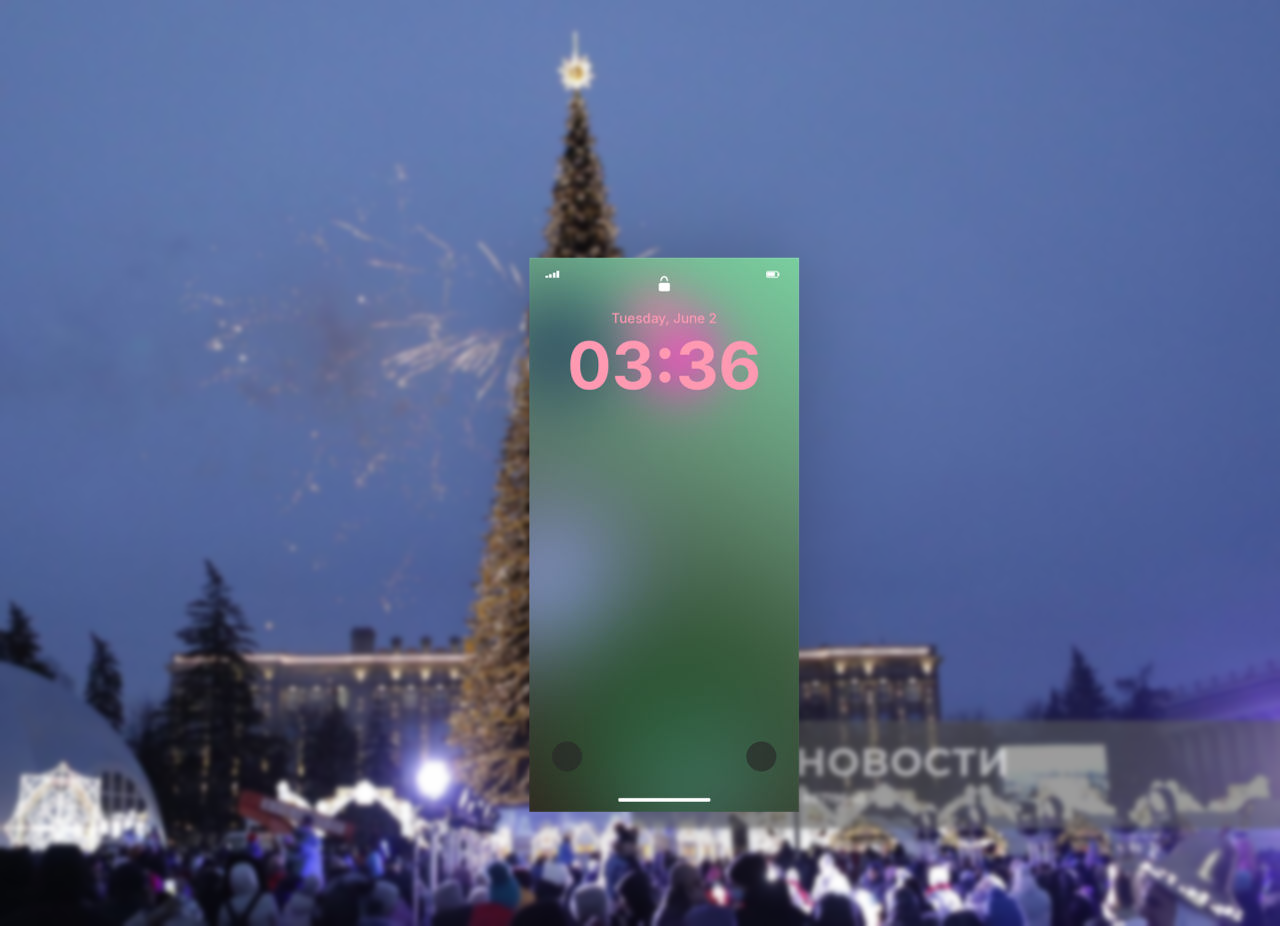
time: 3:36
